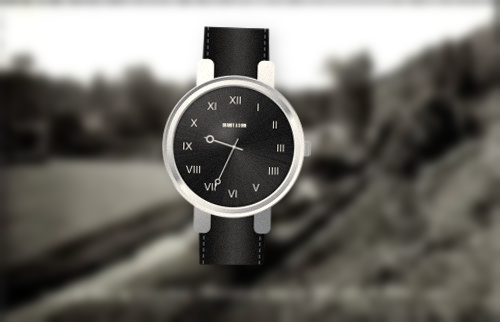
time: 9:34
